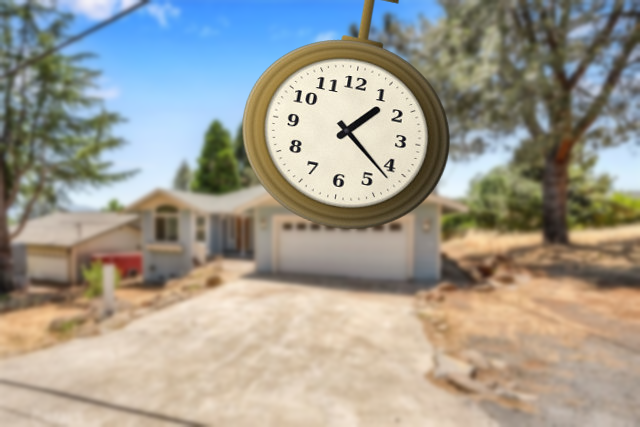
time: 1:22
